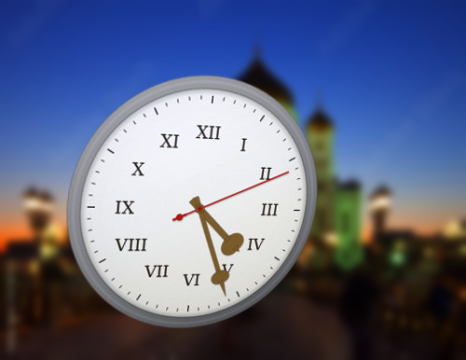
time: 4:26:11
